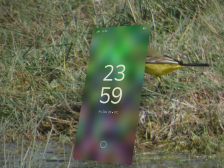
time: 23:59
